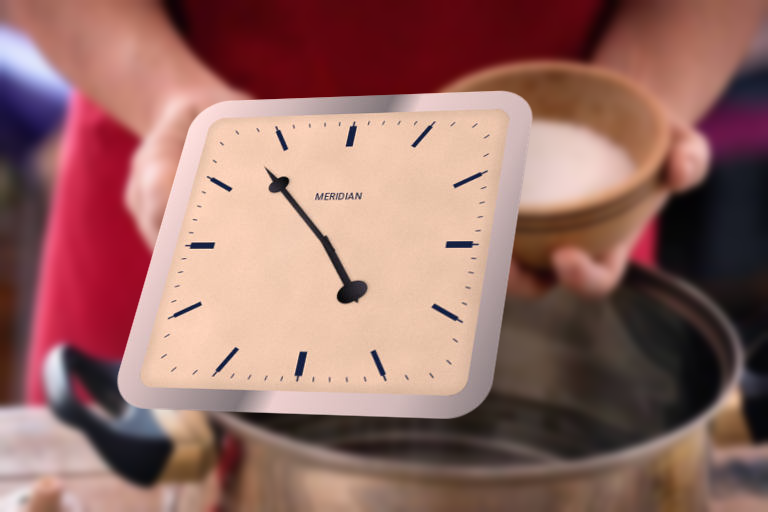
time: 4:53
